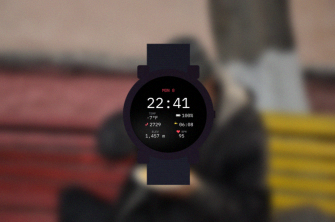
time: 22:41
